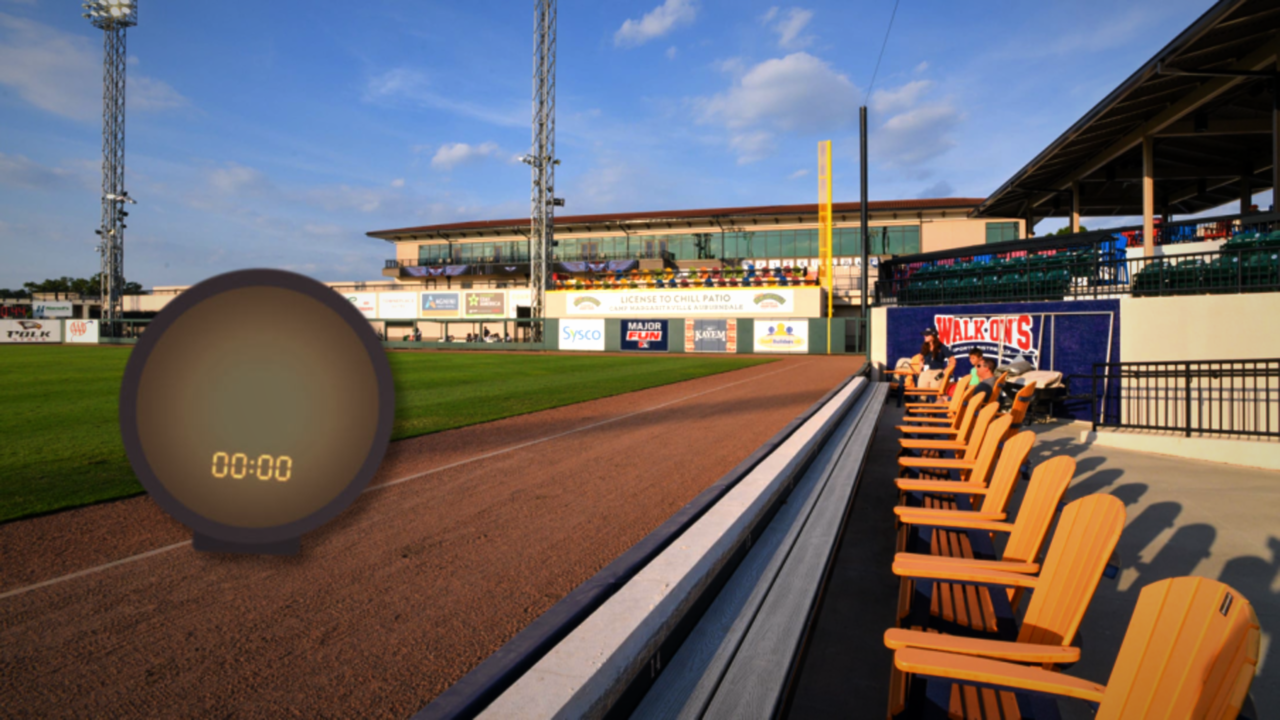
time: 0:00
